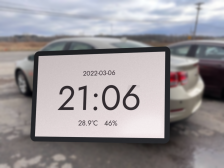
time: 21:06
